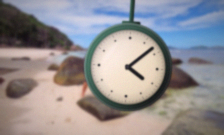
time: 4:08
